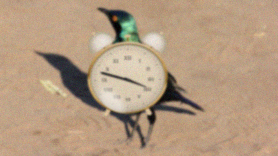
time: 3:48
